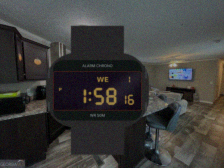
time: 1:58:16
